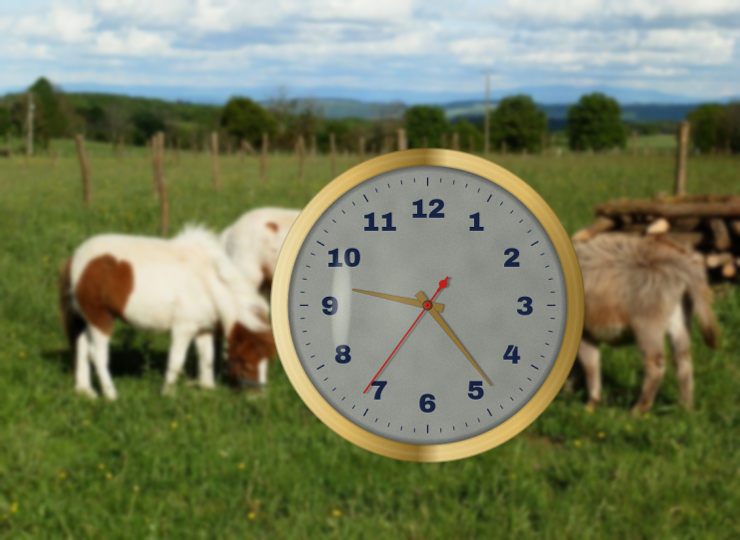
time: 9:23:36
